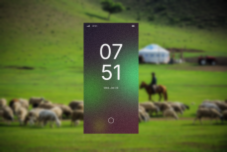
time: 7:51
